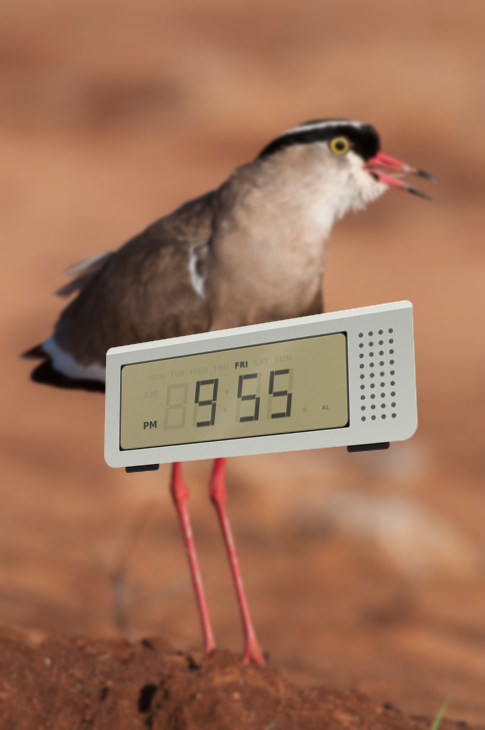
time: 9:55
